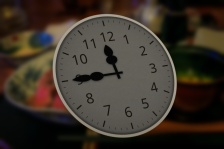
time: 11:45
